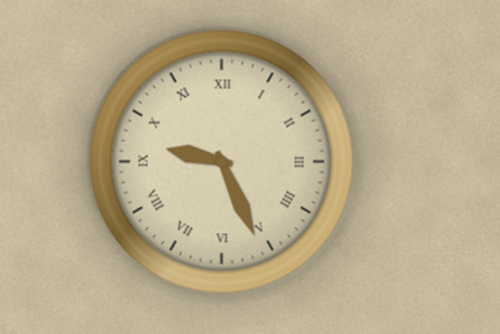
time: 9:26
